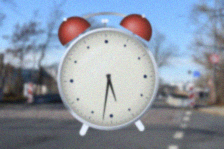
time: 5:32
